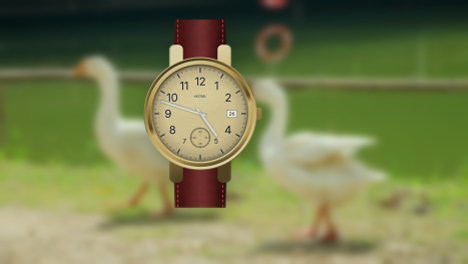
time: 4:48
